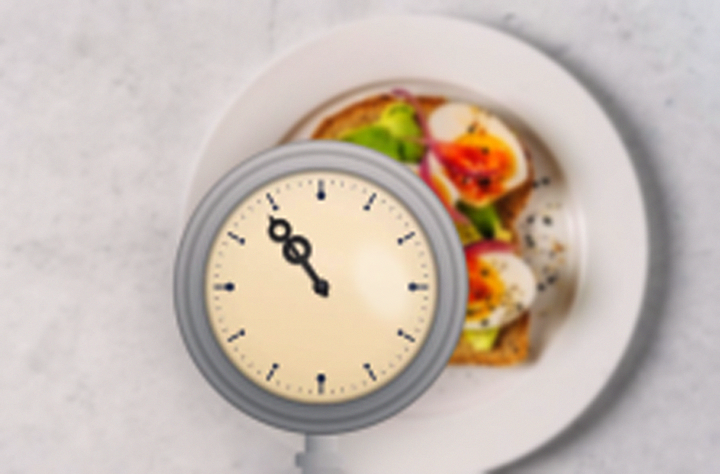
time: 10:54
